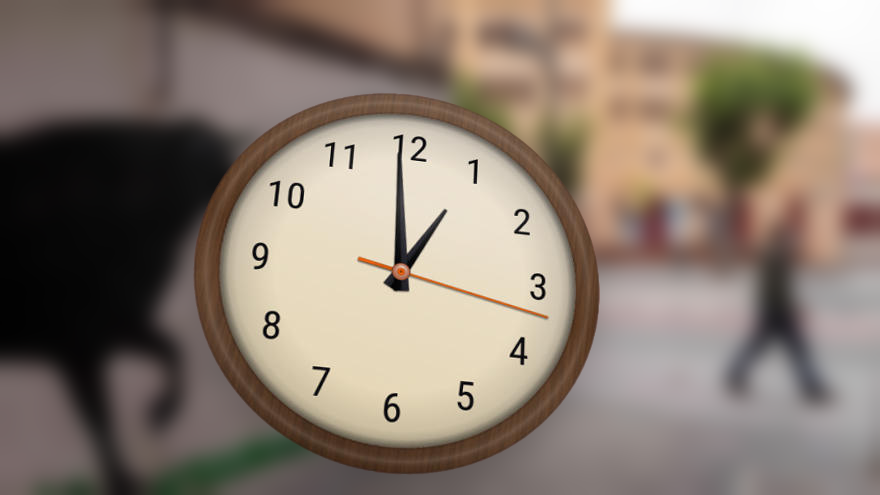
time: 12:59:17
